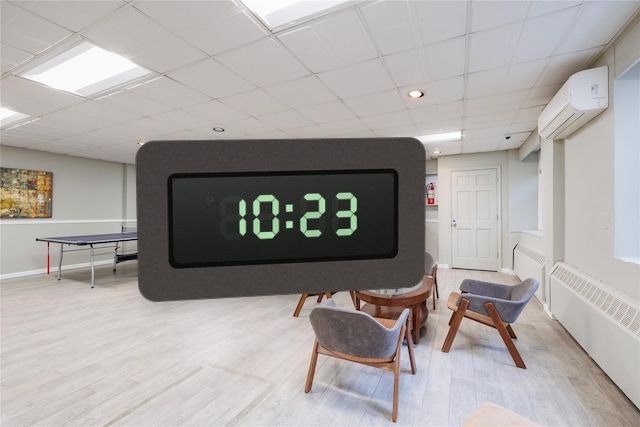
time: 10:23
